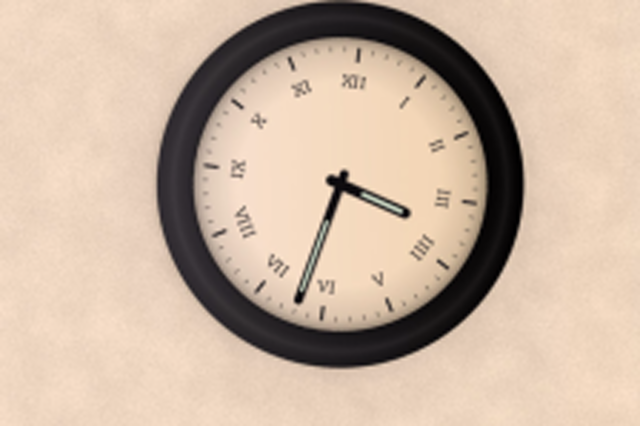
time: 3:32
